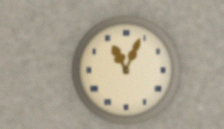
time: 11:04
